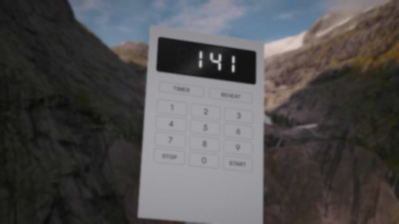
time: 1:41
